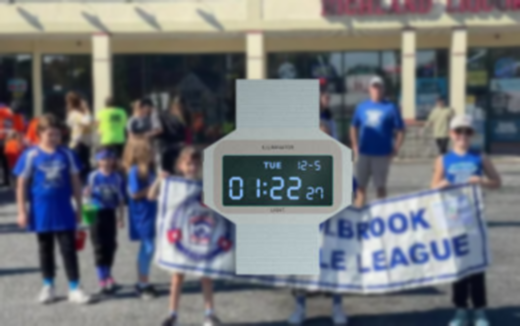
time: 1:22:27
